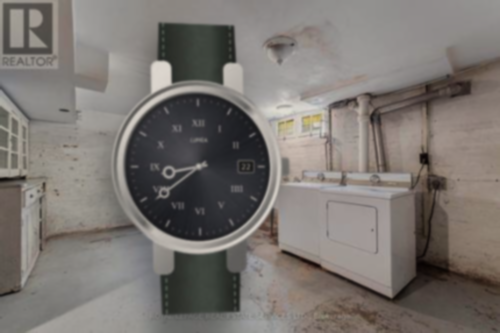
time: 8:39
